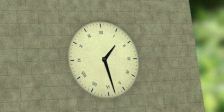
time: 1:28
